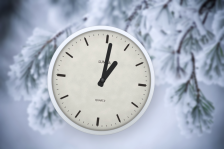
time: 1:01
